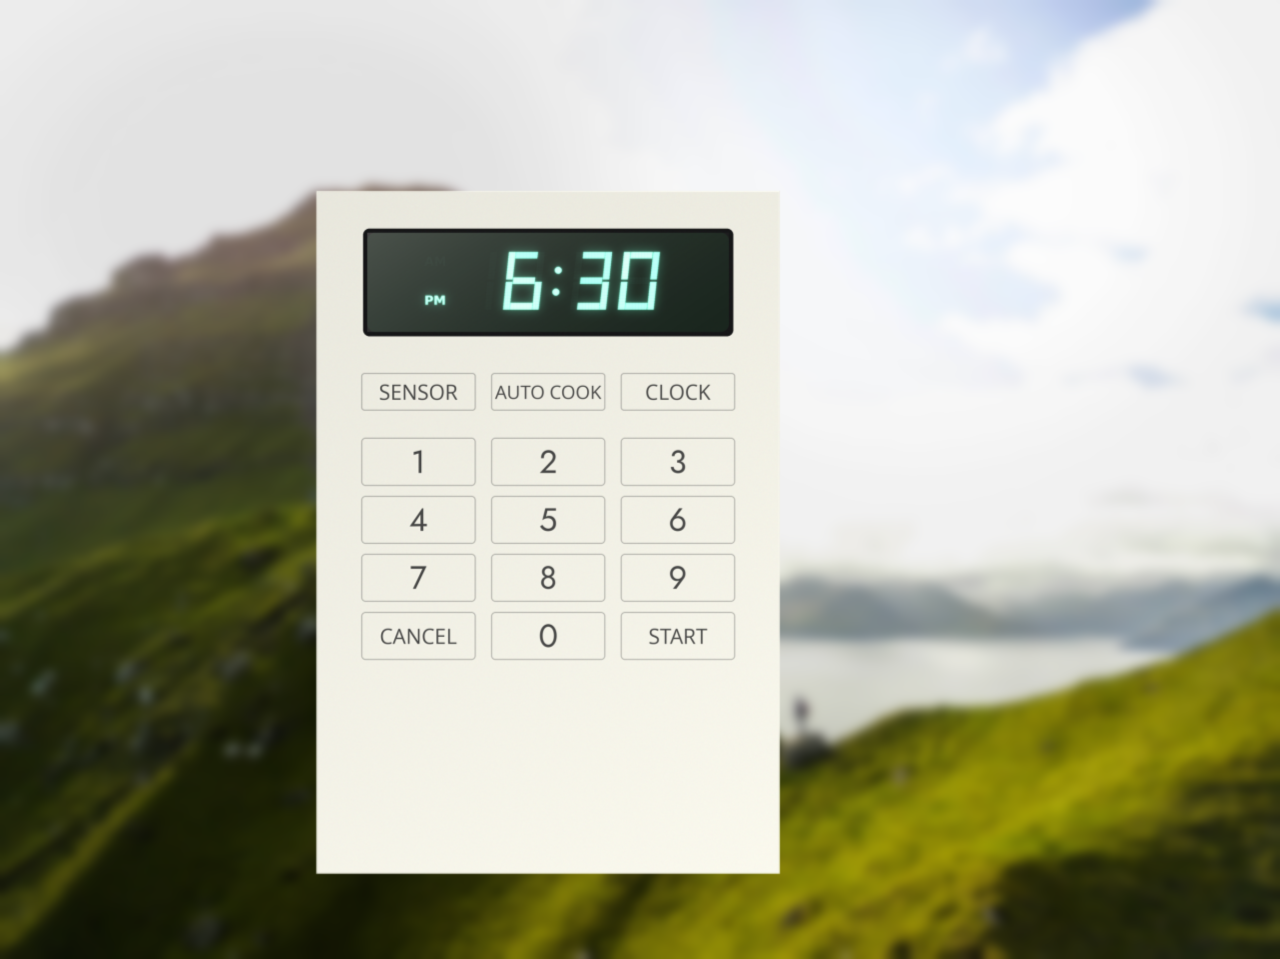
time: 6:30
